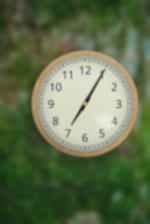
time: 7:05
